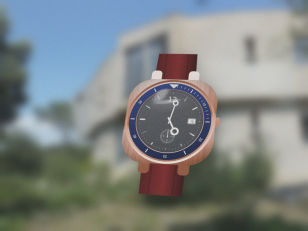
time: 5:02
